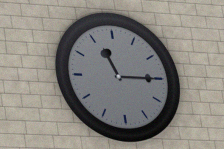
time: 11:15
